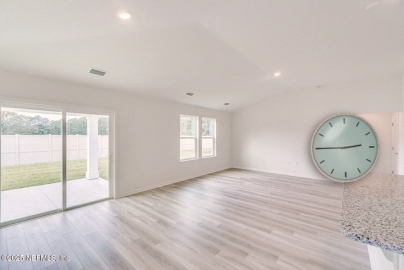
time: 2:45
